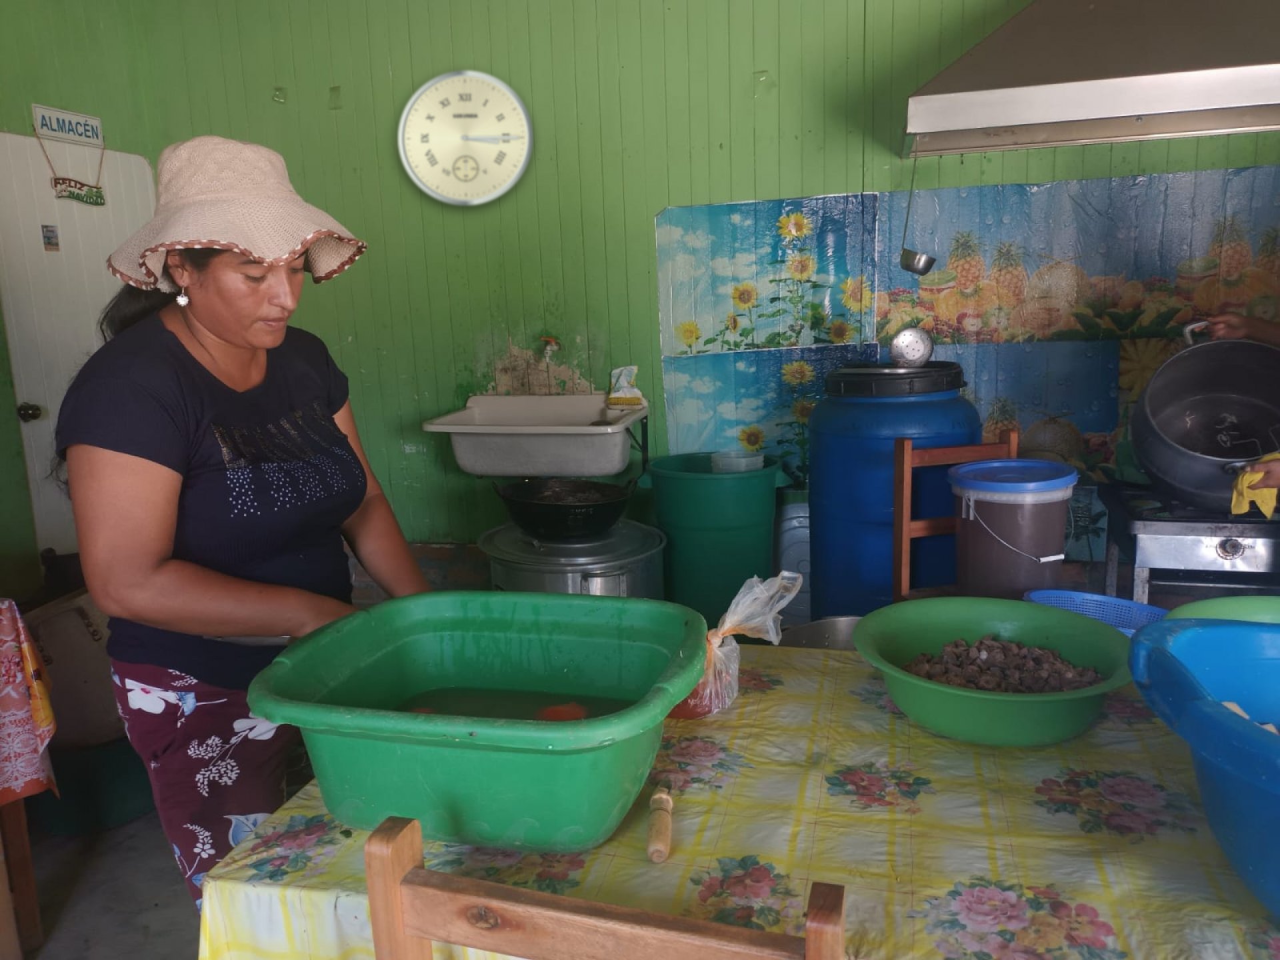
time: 3:15
